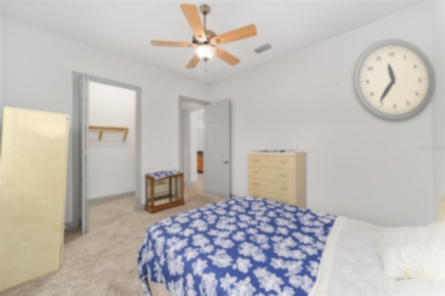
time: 11:36
